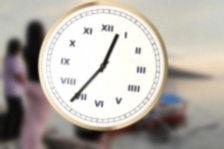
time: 12:36
